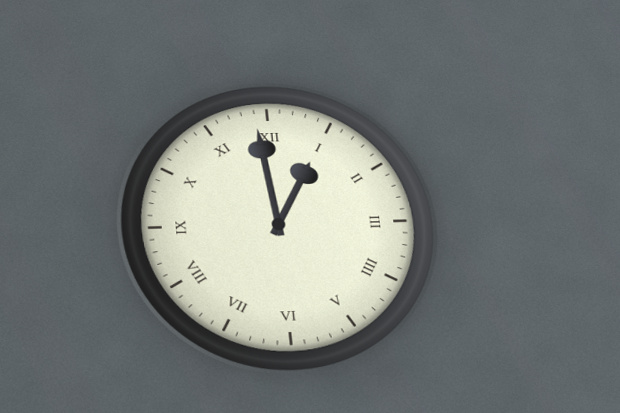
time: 12:59
